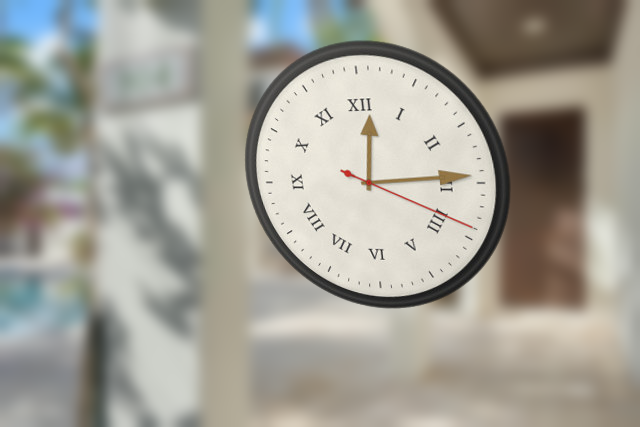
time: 12:14:19
